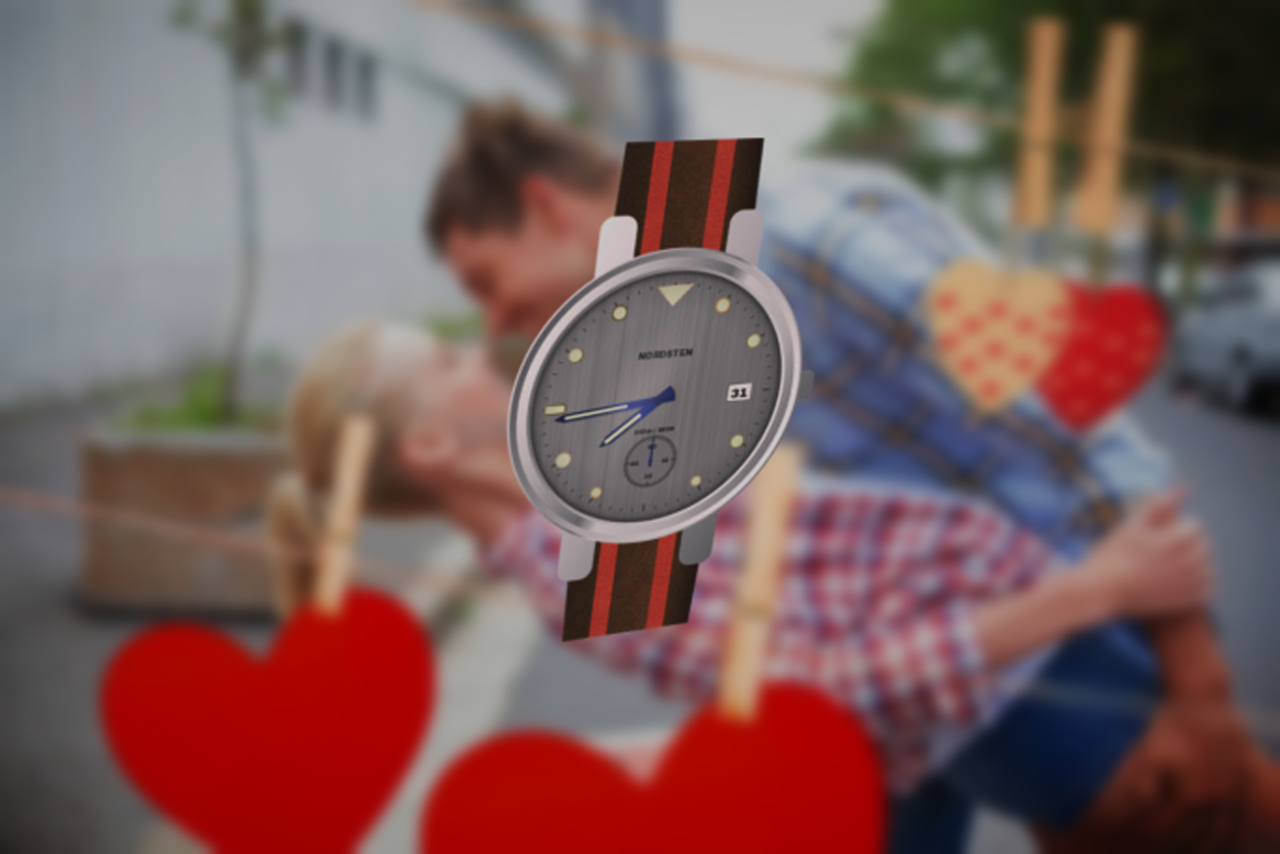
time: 7:44
